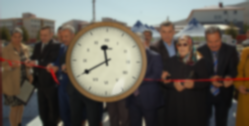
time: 11:40
